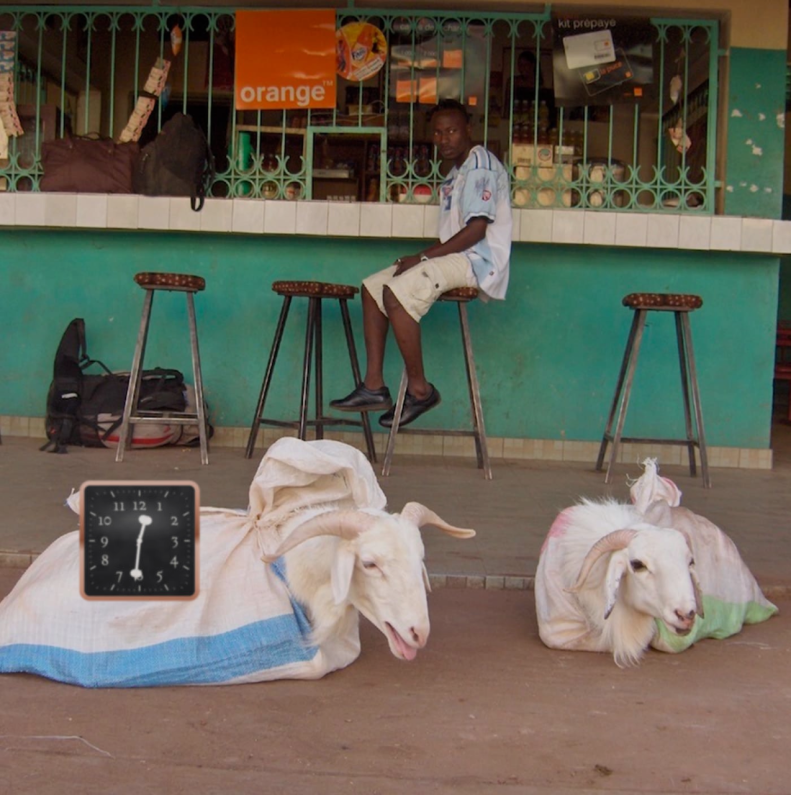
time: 12:31
